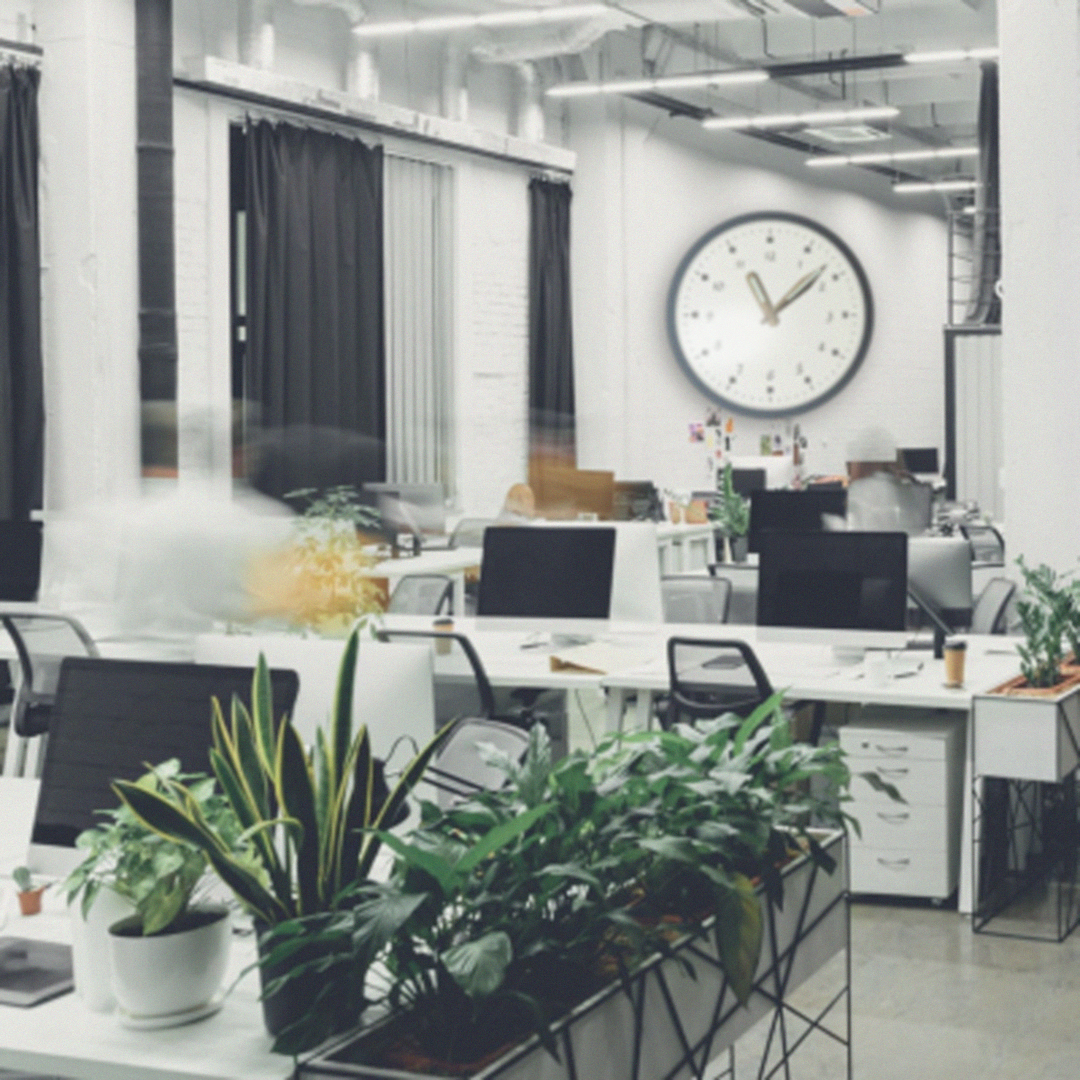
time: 11:08
